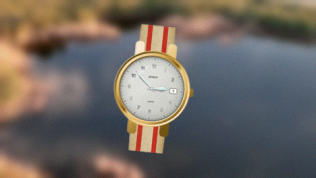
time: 2:52
